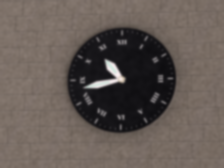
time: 10:43
